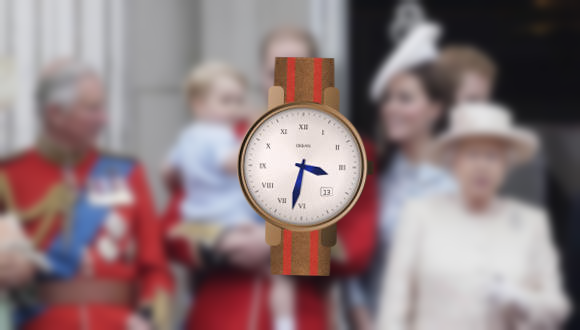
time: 3:32
